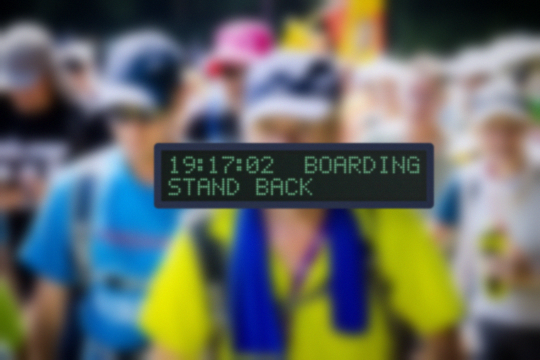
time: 19:17:02
